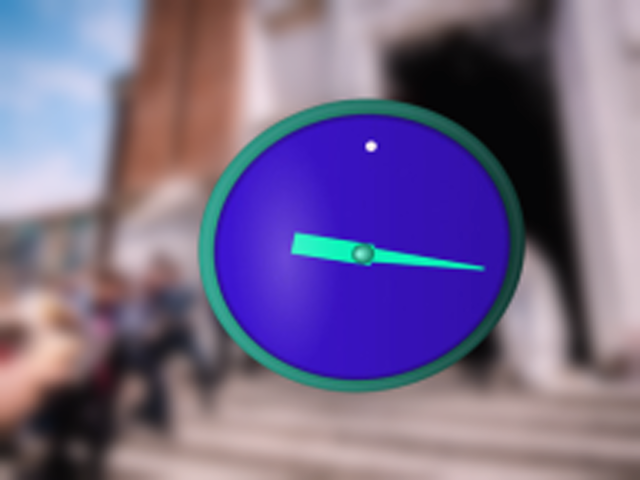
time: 9:16
